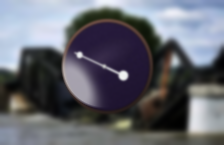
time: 3:49
